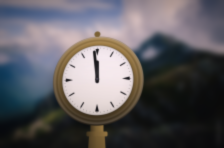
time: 11:59
